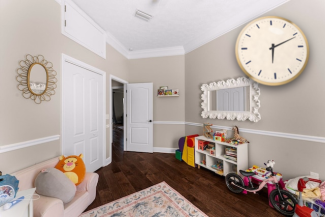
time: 6:11
